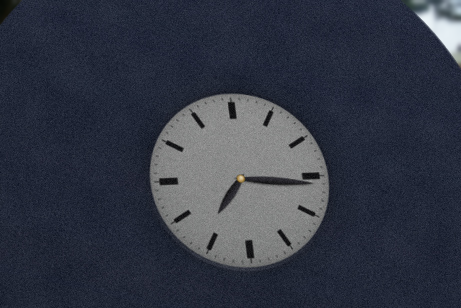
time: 7:16
